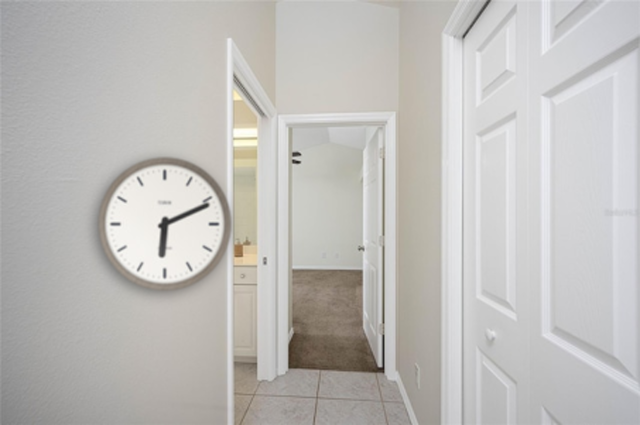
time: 6:11
